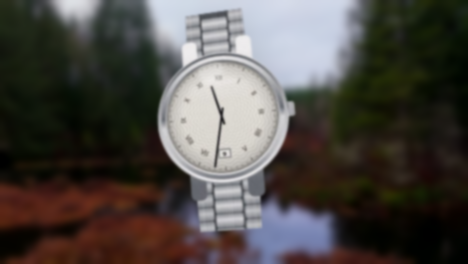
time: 11:32
